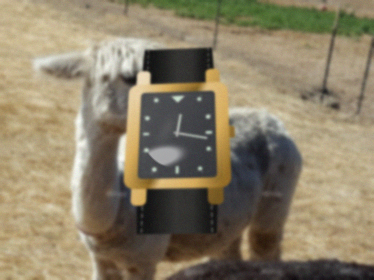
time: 12:17
